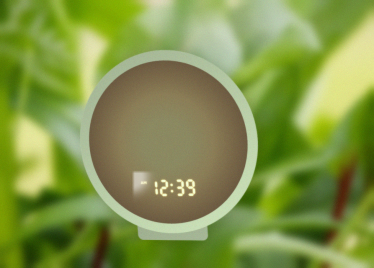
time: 12:39
